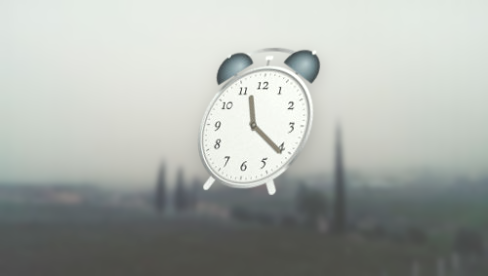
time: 11:21
